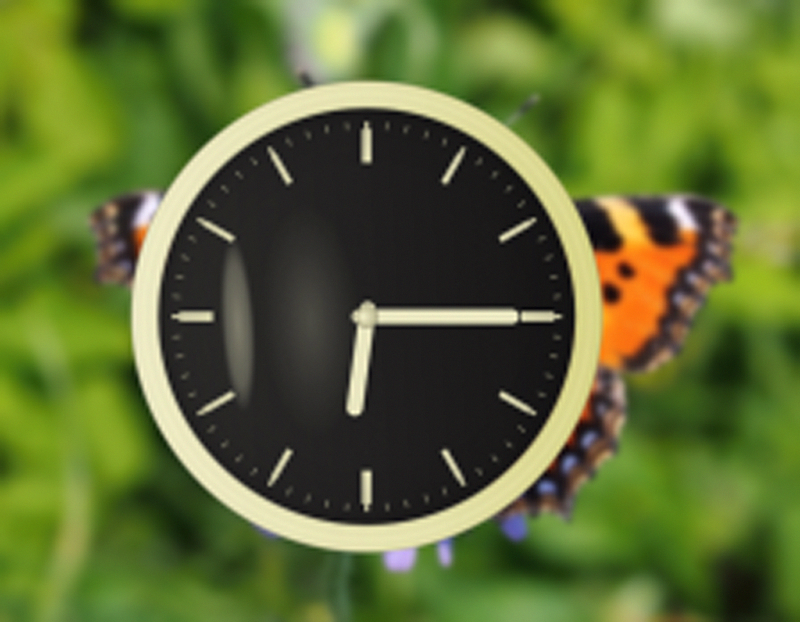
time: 6:15
